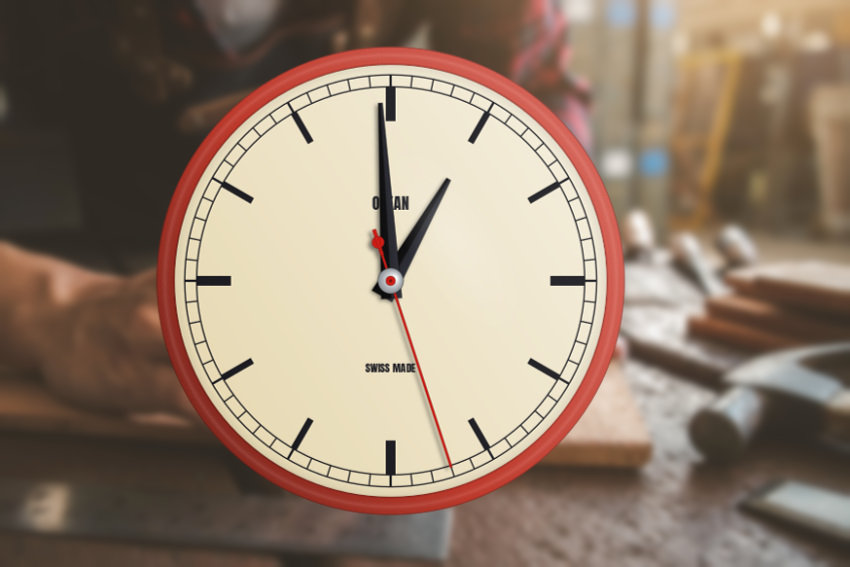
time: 12:59:27
